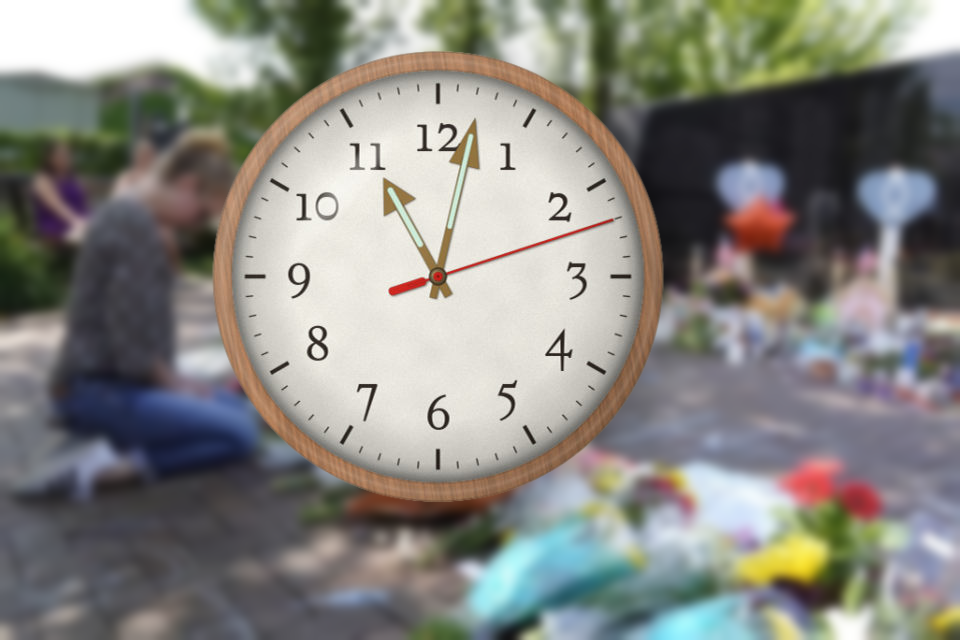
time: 11:02:12
